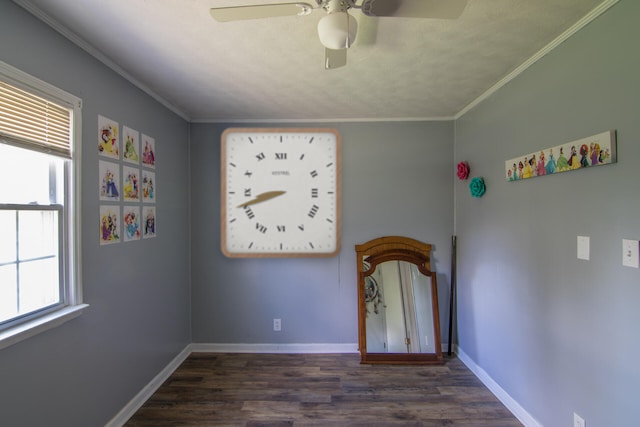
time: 8:42
